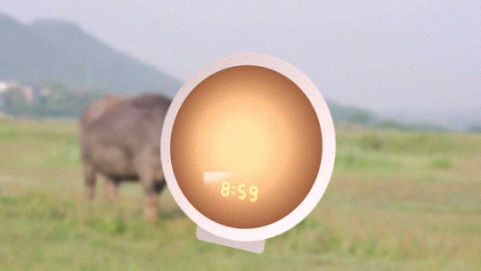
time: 8:59
